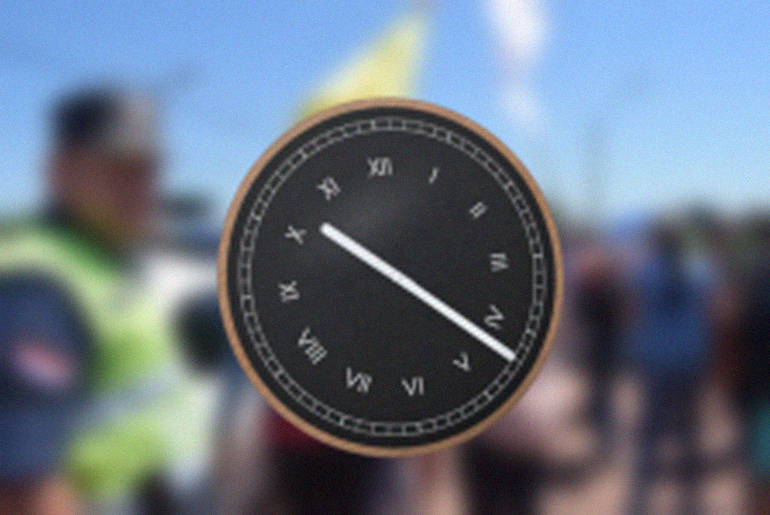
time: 10:22
